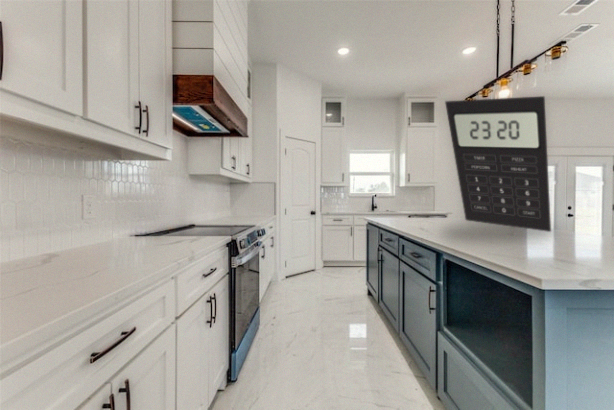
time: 23:20
